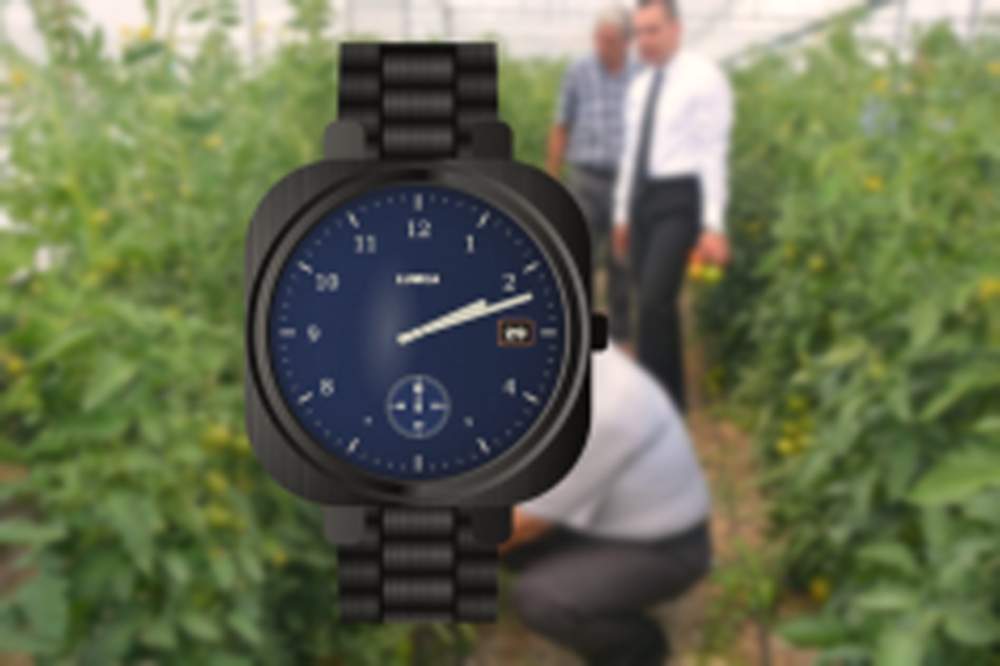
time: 2:12
